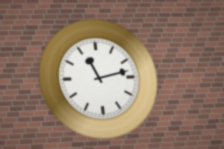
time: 11:13
